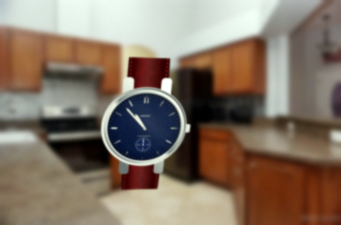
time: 10:53
